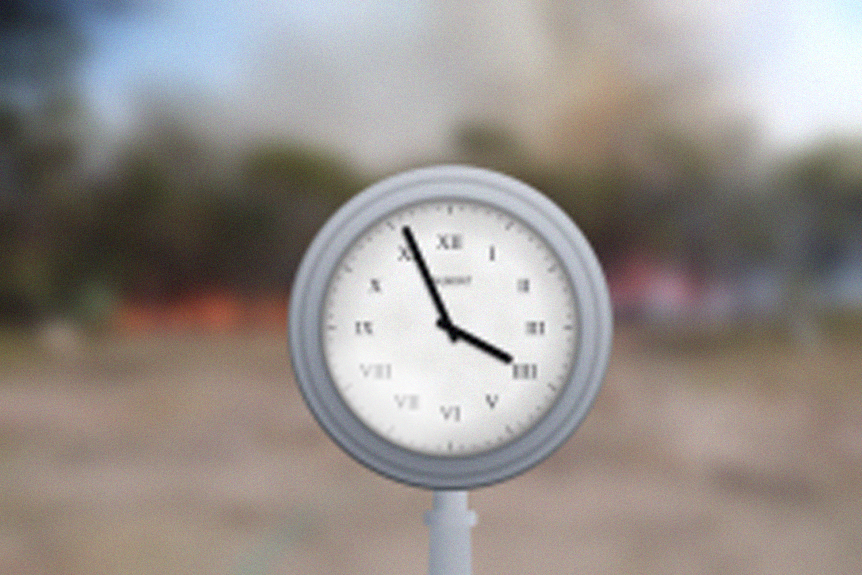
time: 3:56
